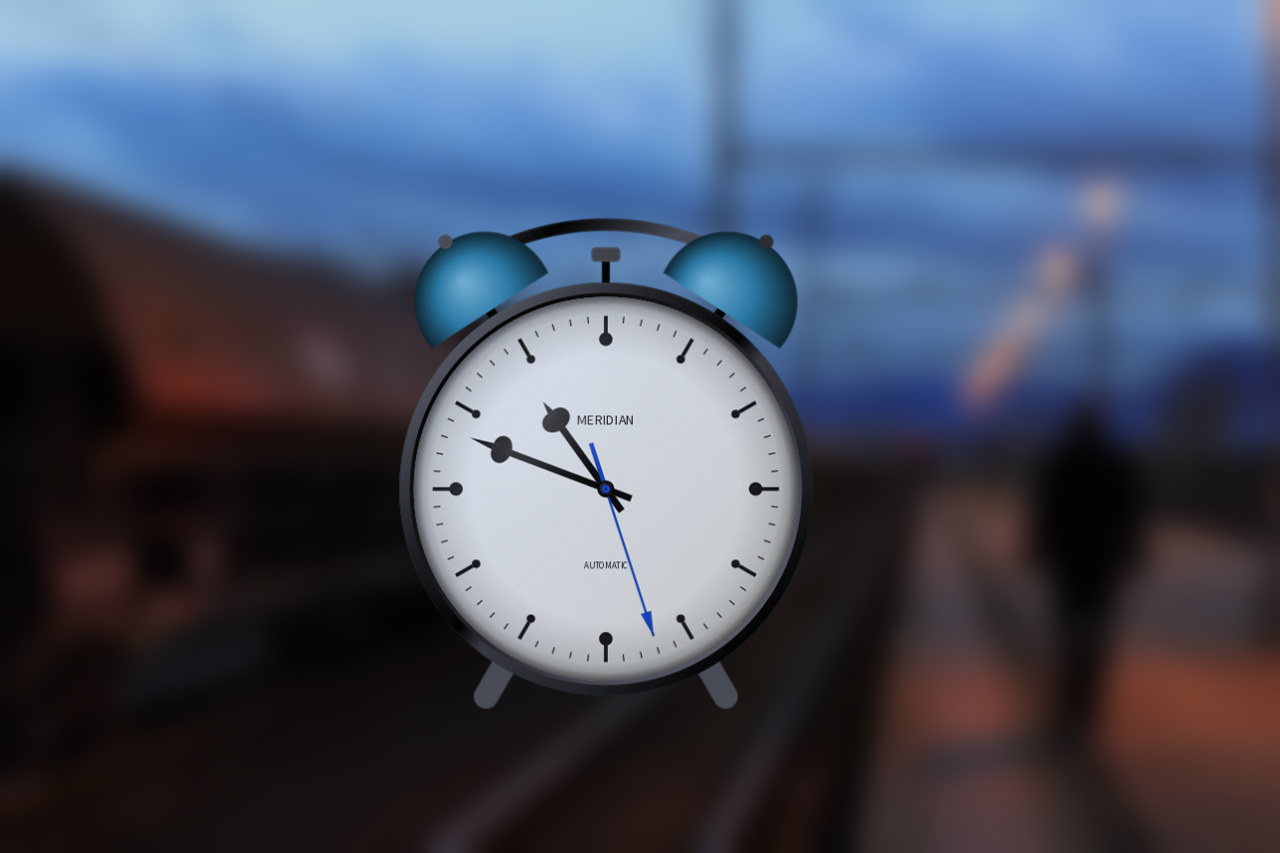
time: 10:48:27
